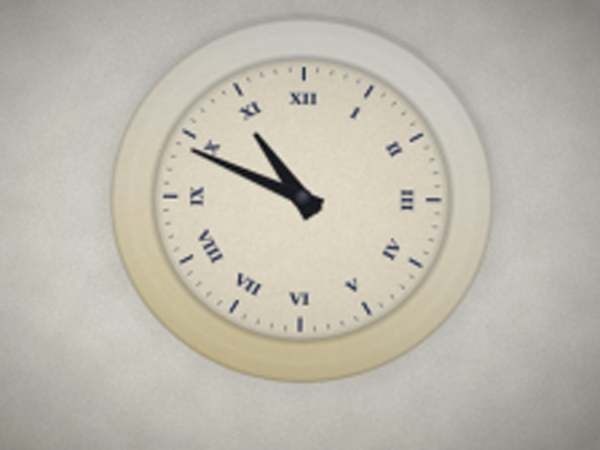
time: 10:49
